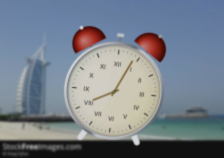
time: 8:04
